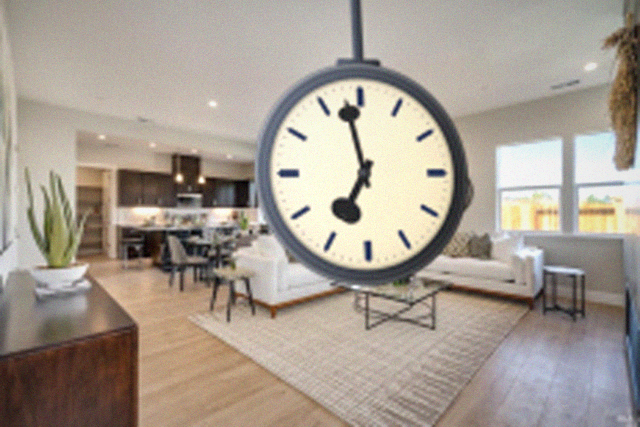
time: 6:58
